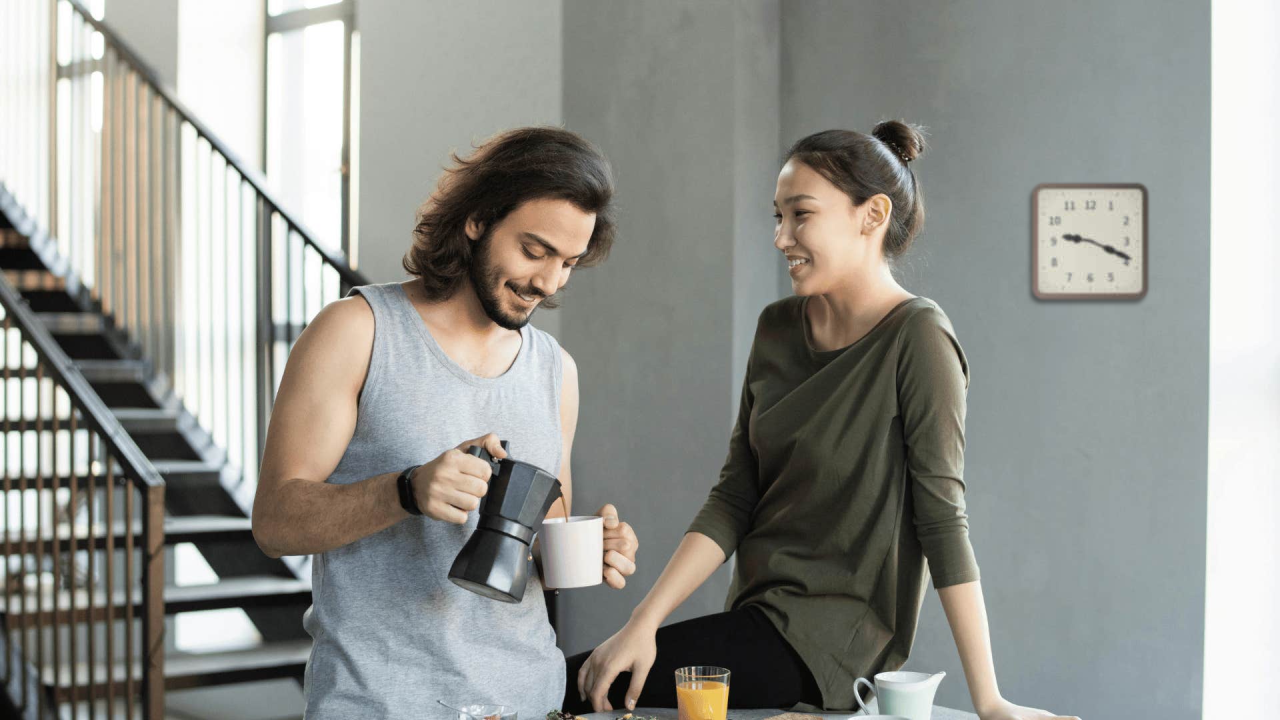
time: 9:19
